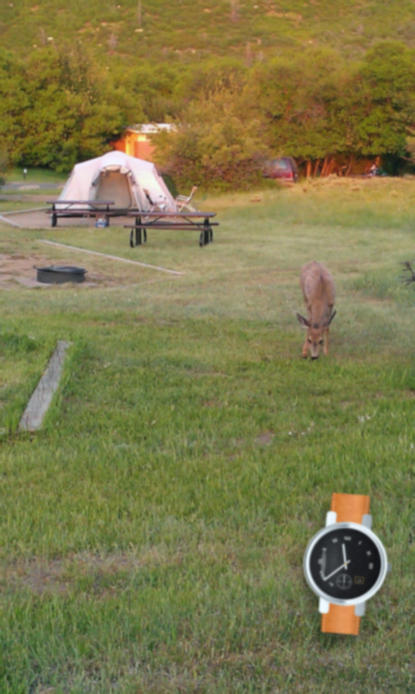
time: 11:38
